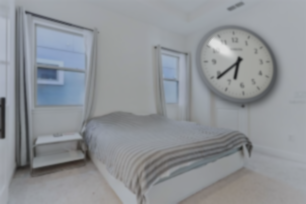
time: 6:39
